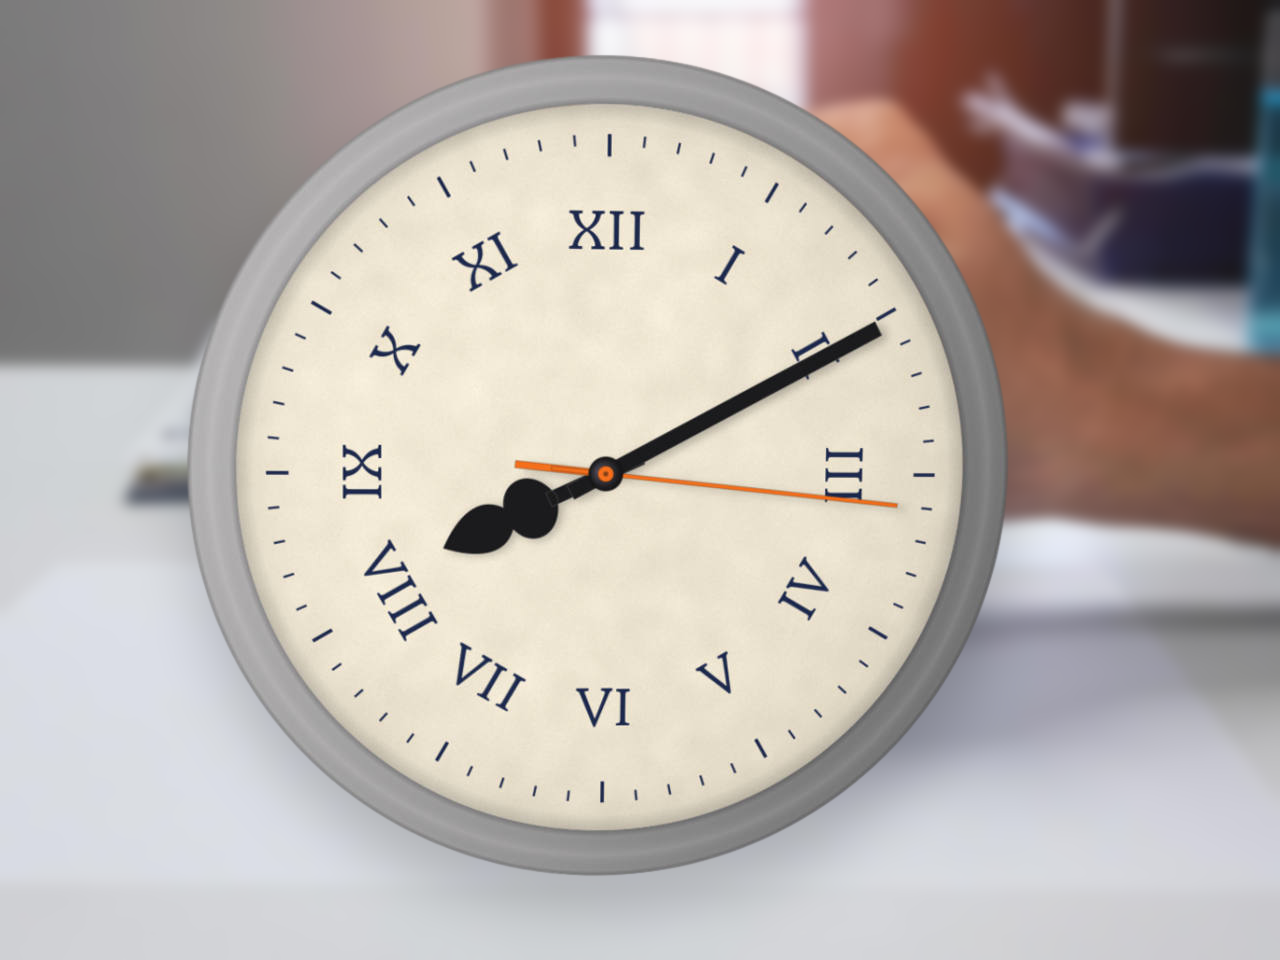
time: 8:10:16
